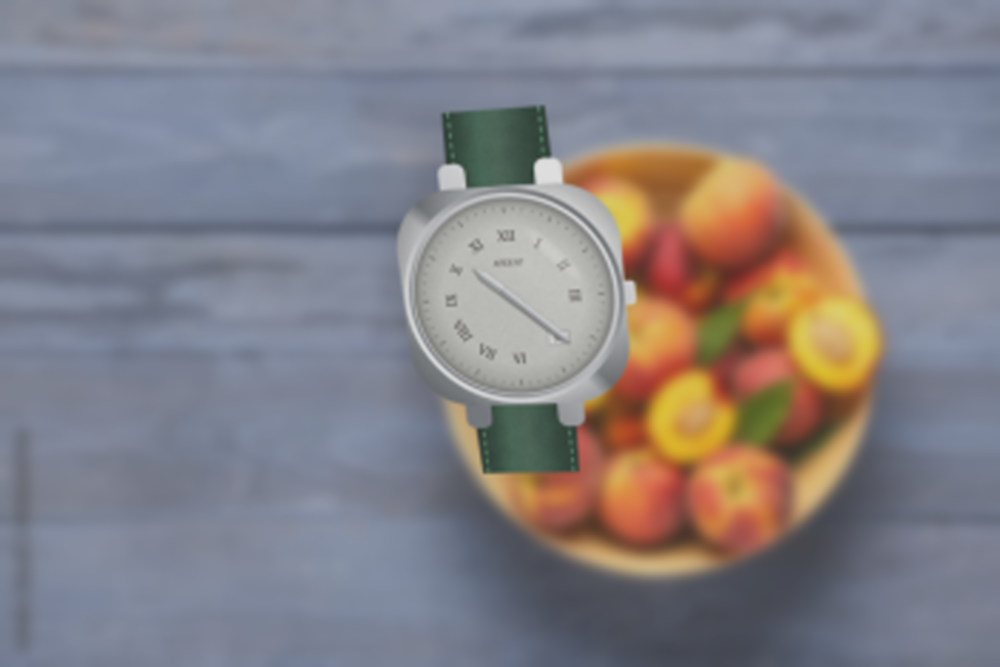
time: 10:22
